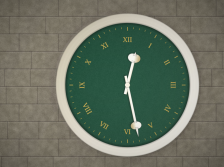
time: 12:28
